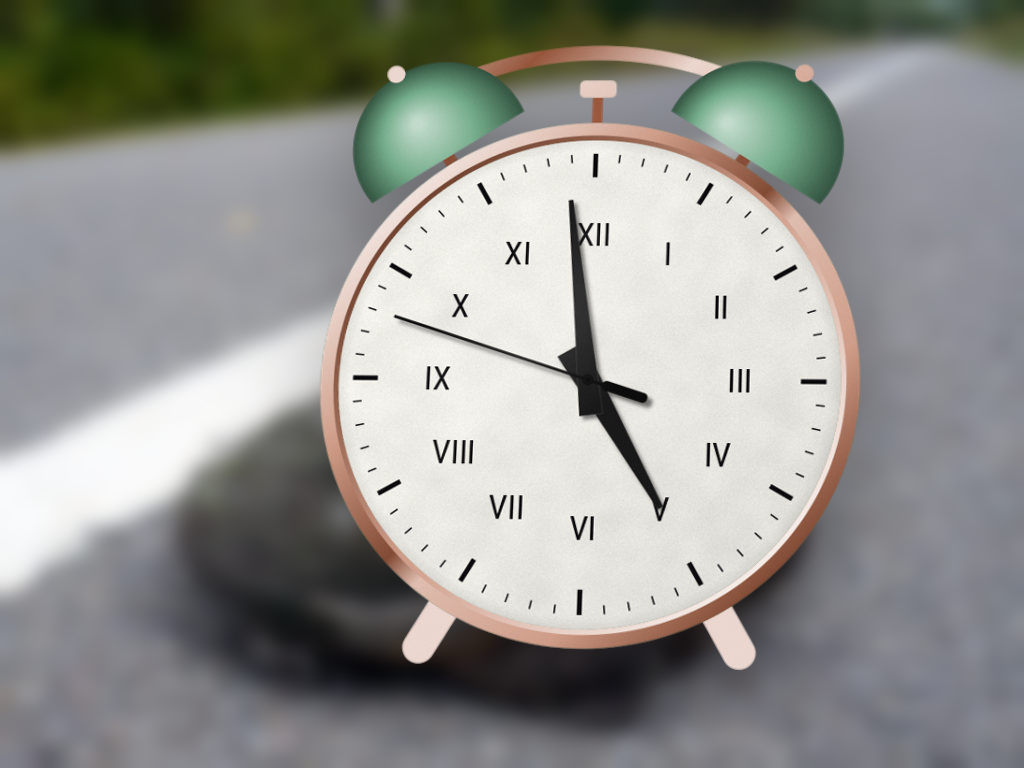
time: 4:58:48
